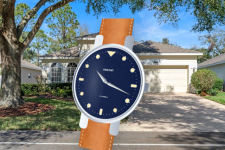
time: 10:18
